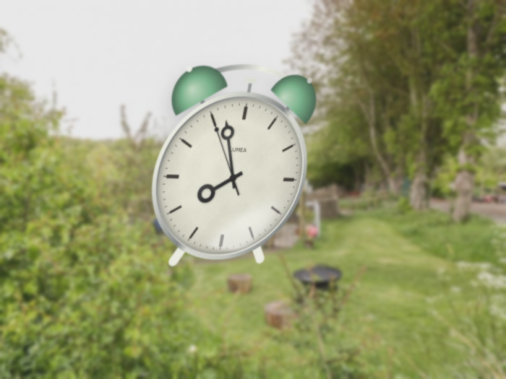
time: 7:56:55
